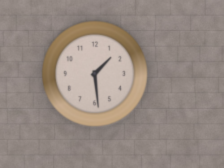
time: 1:29
